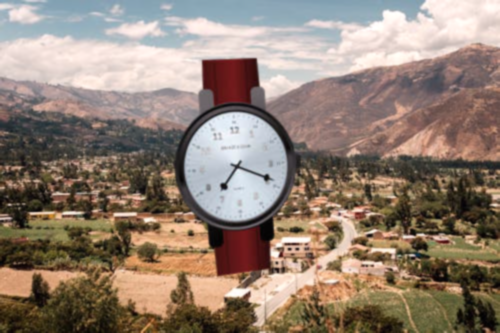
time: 7:19
